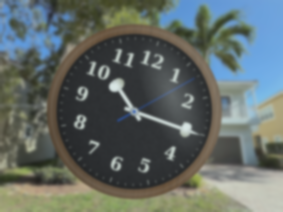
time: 10:15:07
